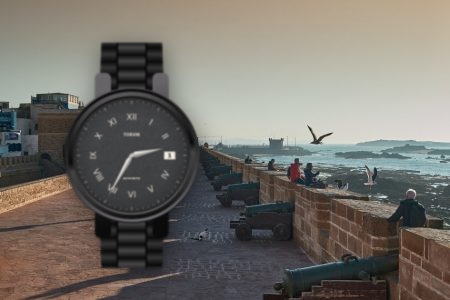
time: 2:35
